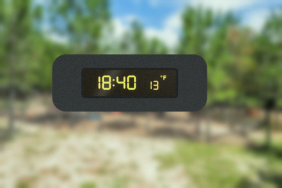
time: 18:40
